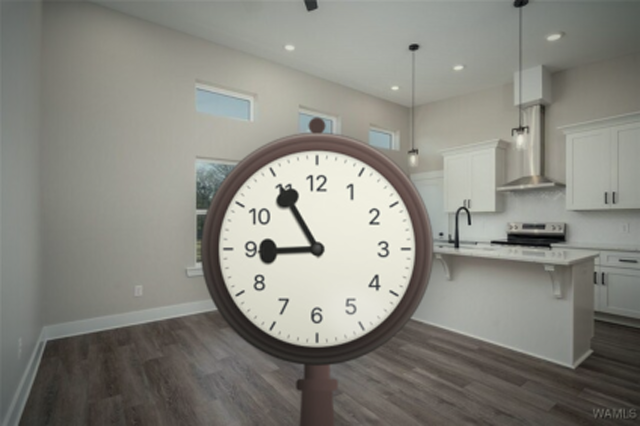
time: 8:55
